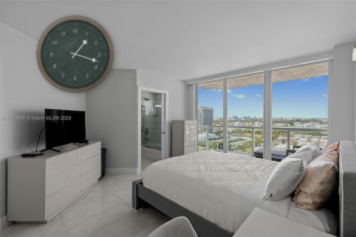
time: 1:18
